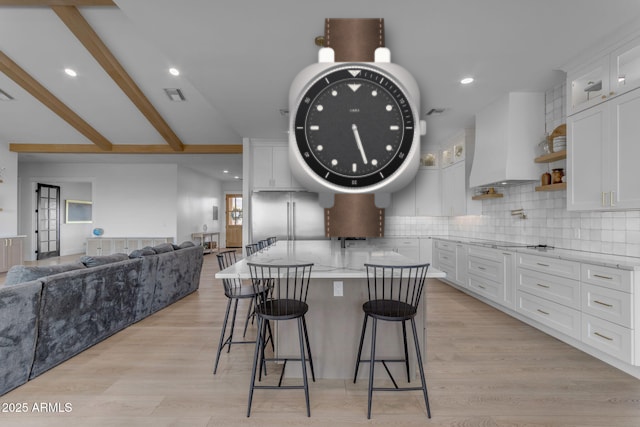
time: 5:27
